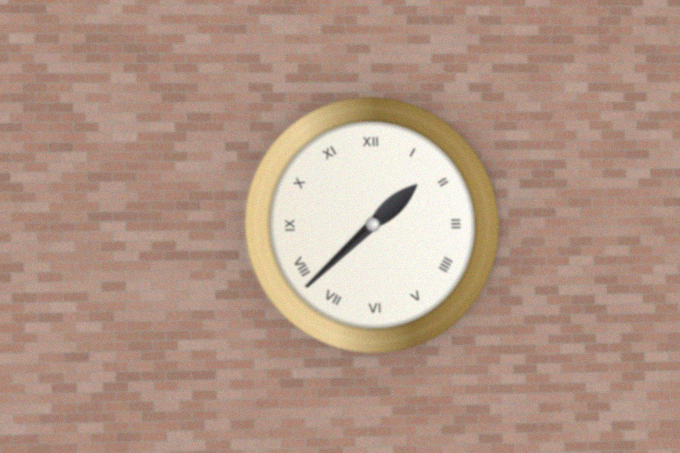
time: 1:38
